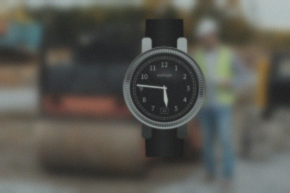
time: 5:46
